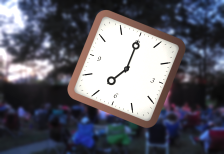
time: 7:00
